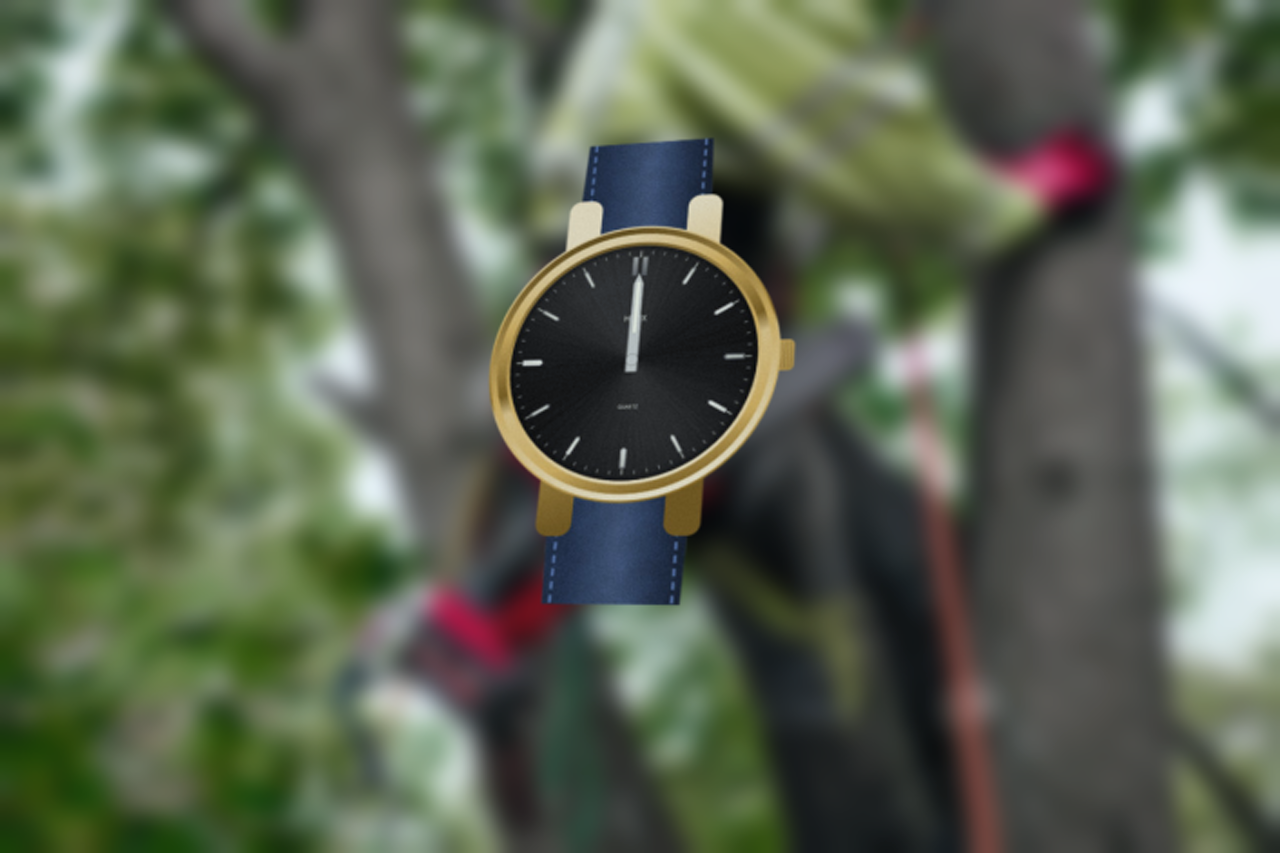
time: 12:00
